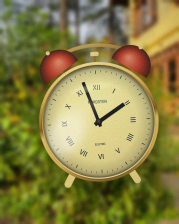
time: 1:57
